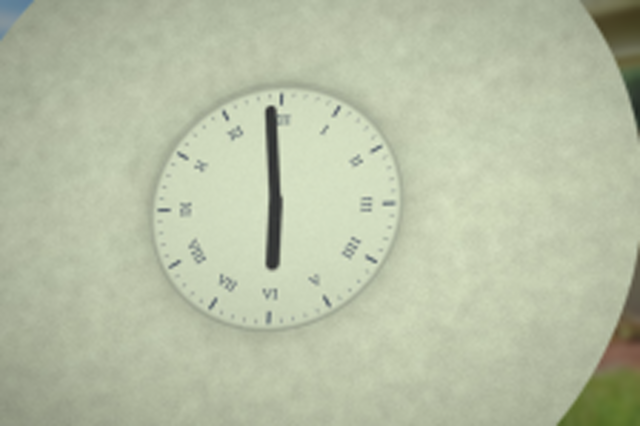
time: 5:59
